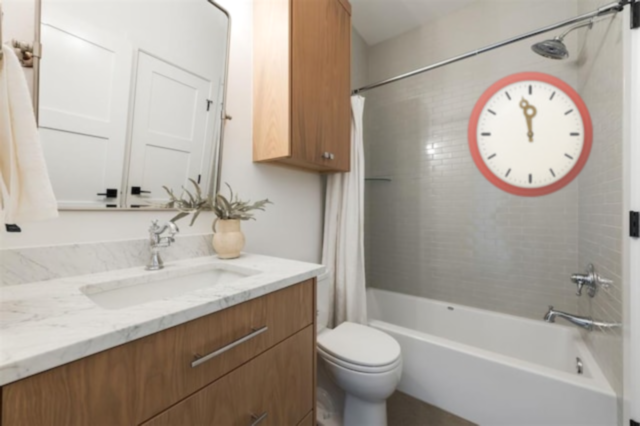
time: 11:58
